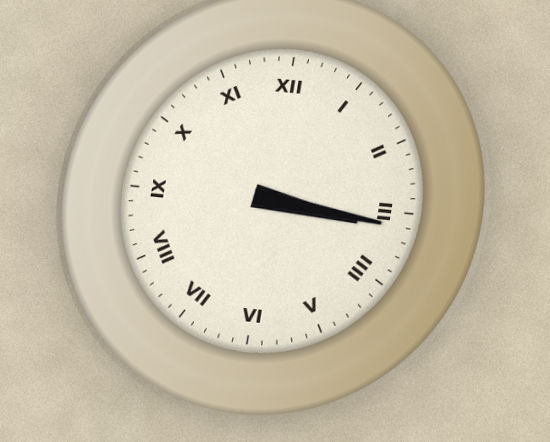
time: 3:16
